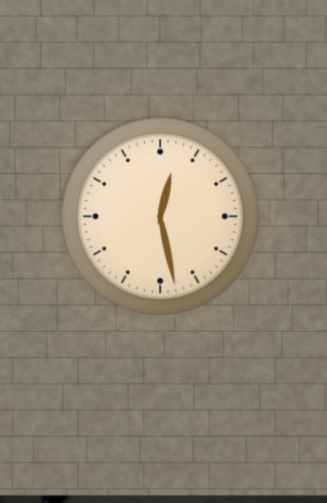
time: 12:28
